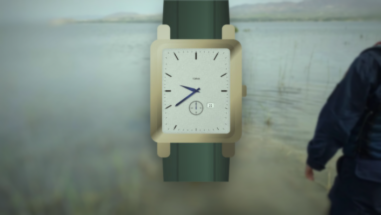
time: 9:39
